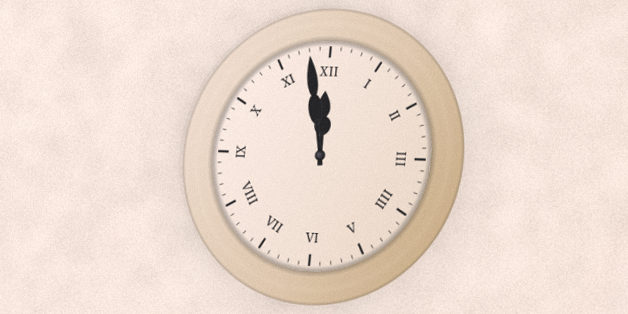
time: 11:58
